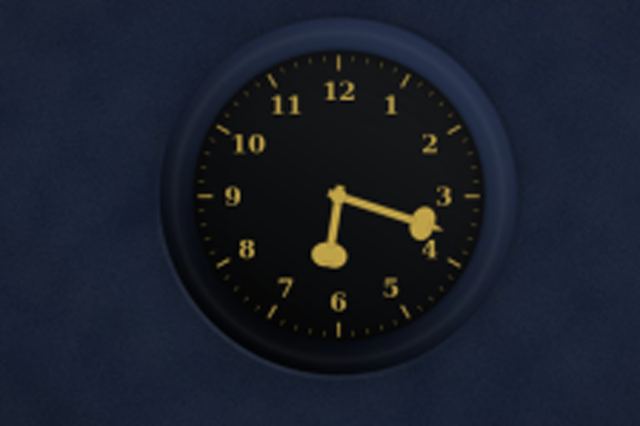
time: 6:18
